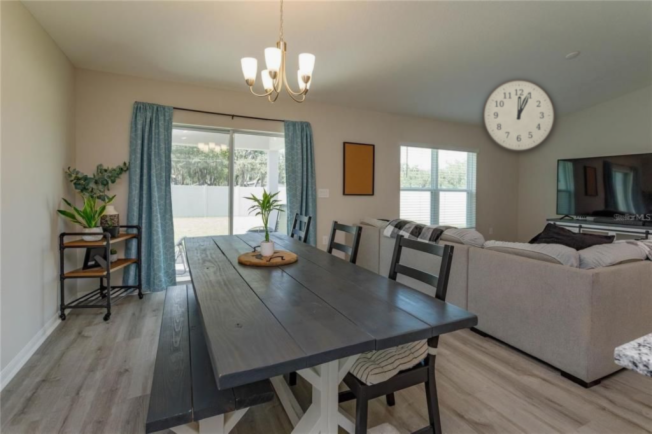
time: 12:04
